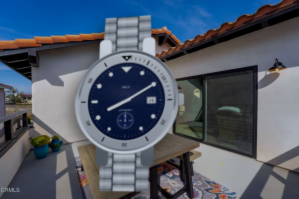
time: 8:10
